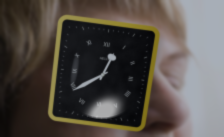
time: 12:39
